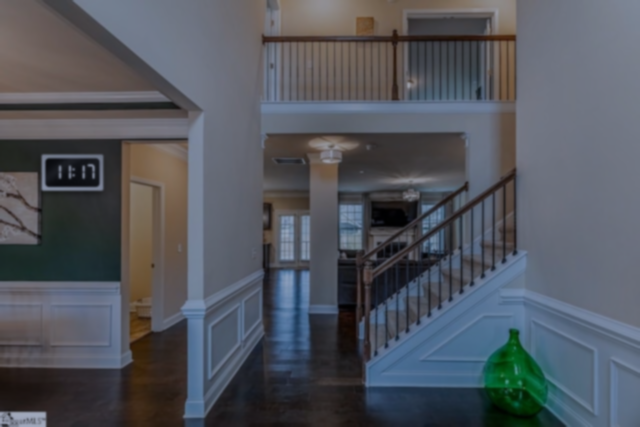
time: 11:17
